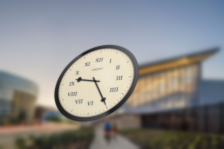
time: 9:25
